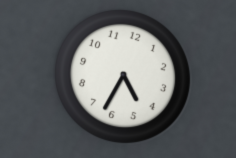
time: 4:32
